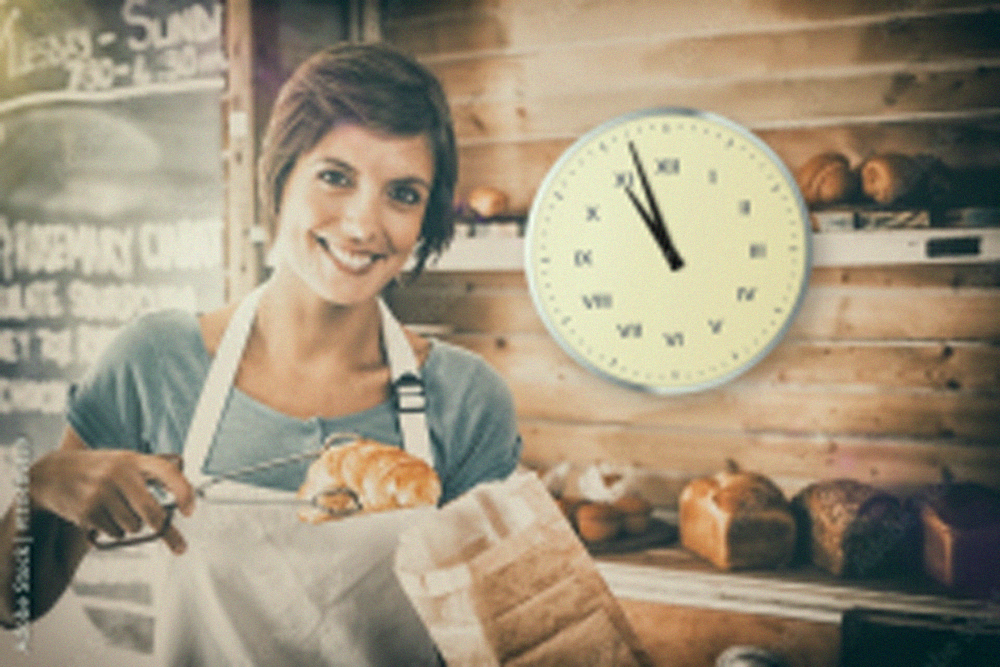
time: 10:57
